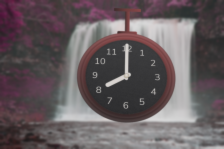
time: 8:00
